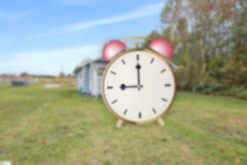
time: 9:00
